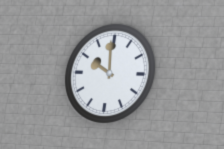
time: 9:59
